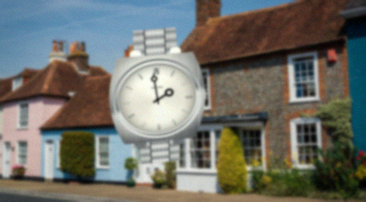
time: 1:59
